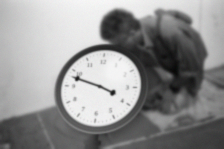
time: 3:48
